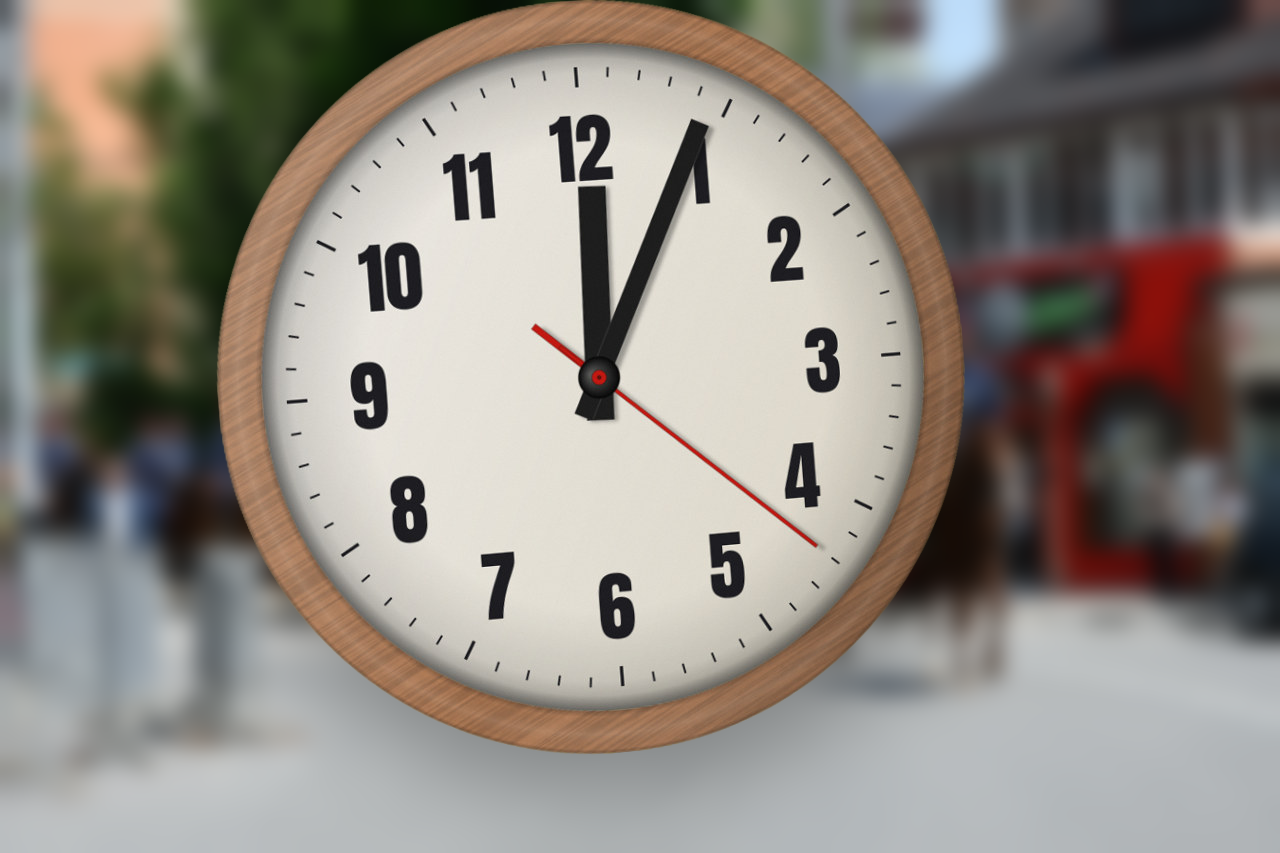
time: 12:04:22
